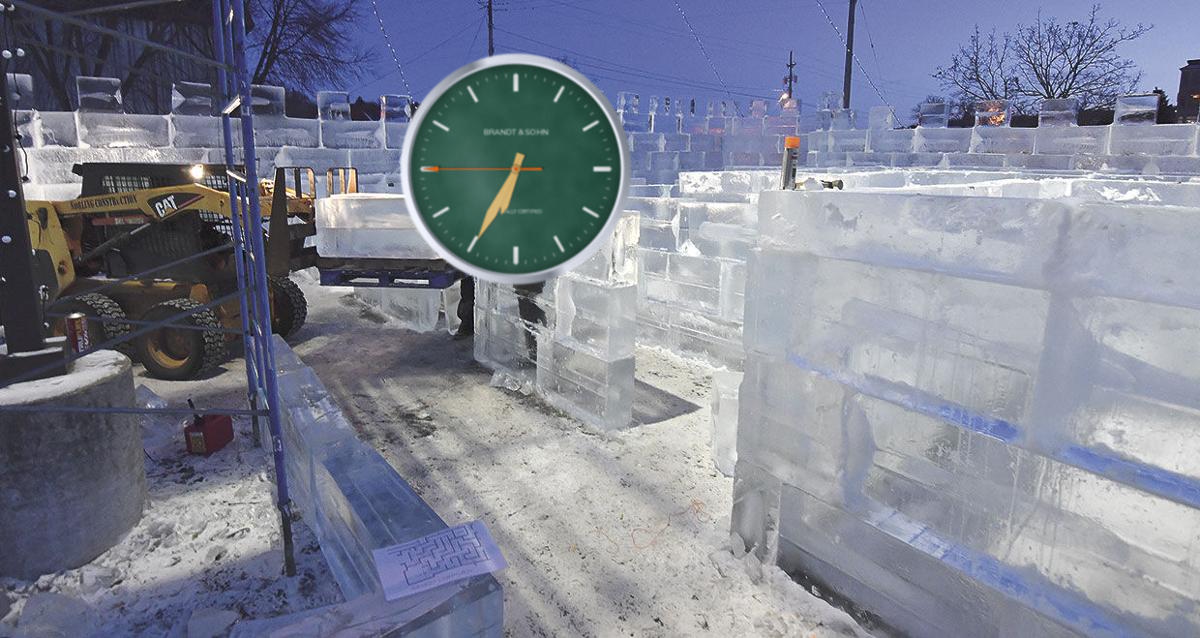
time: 6:34:45
